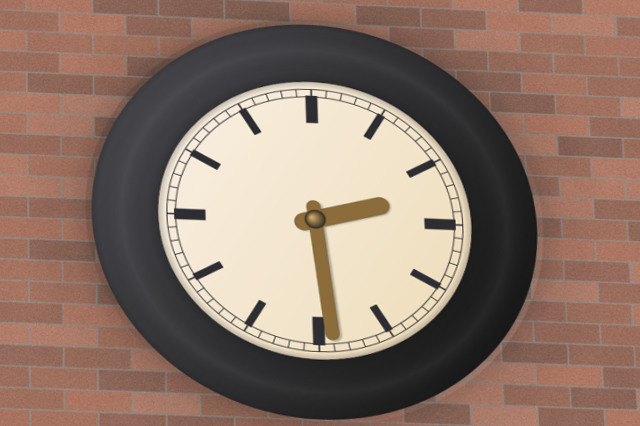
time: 2:29
